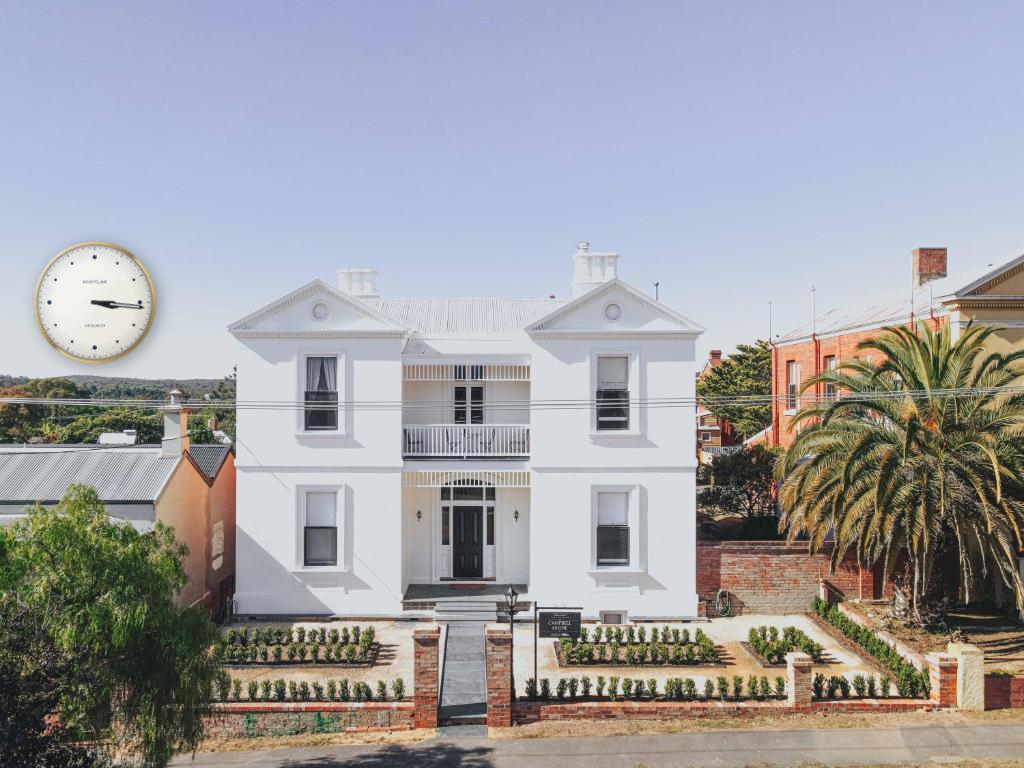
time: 3:16
